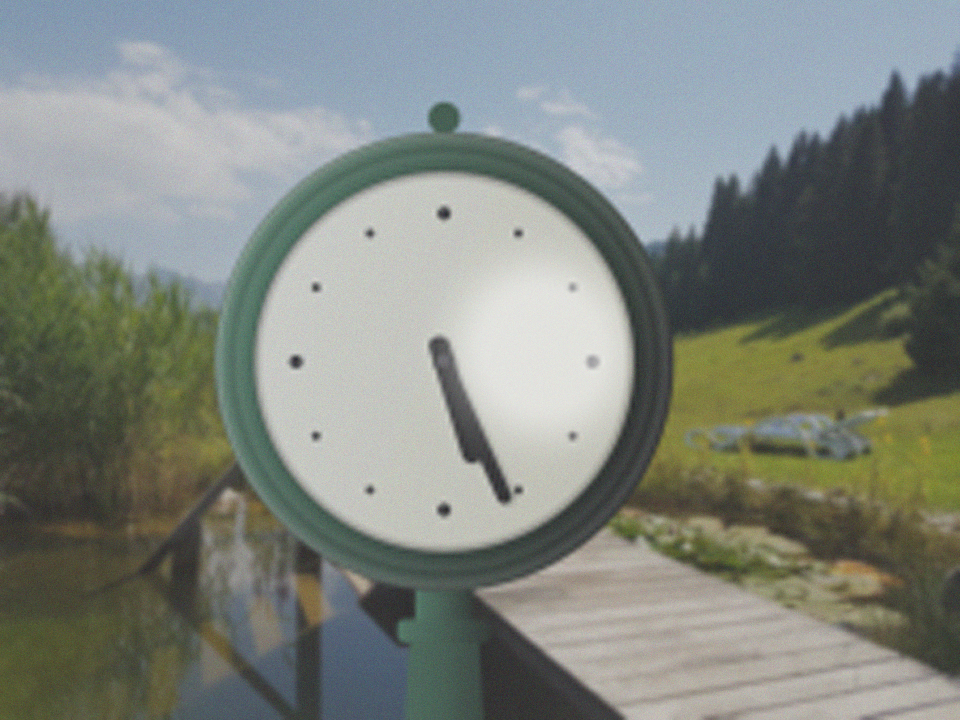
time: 5:26
